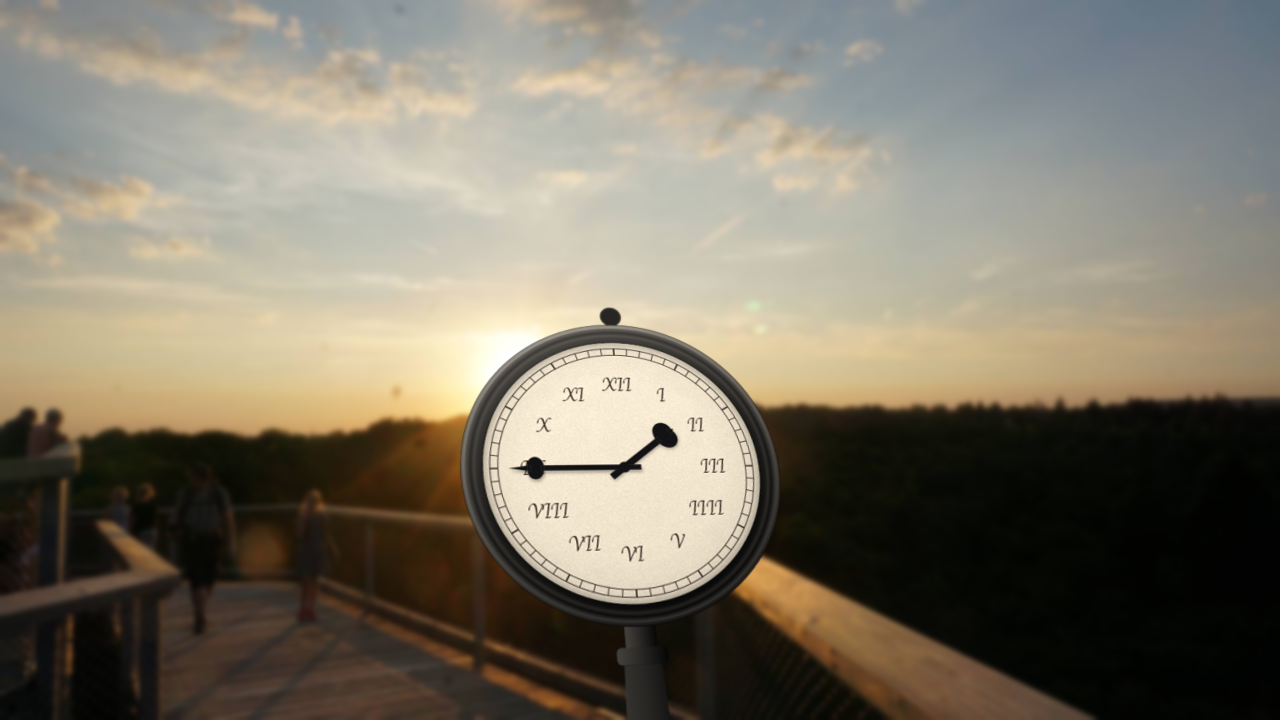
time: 1:45
